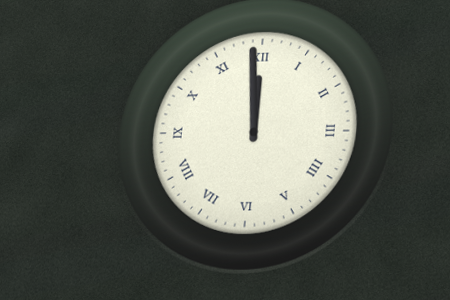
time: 11:59
